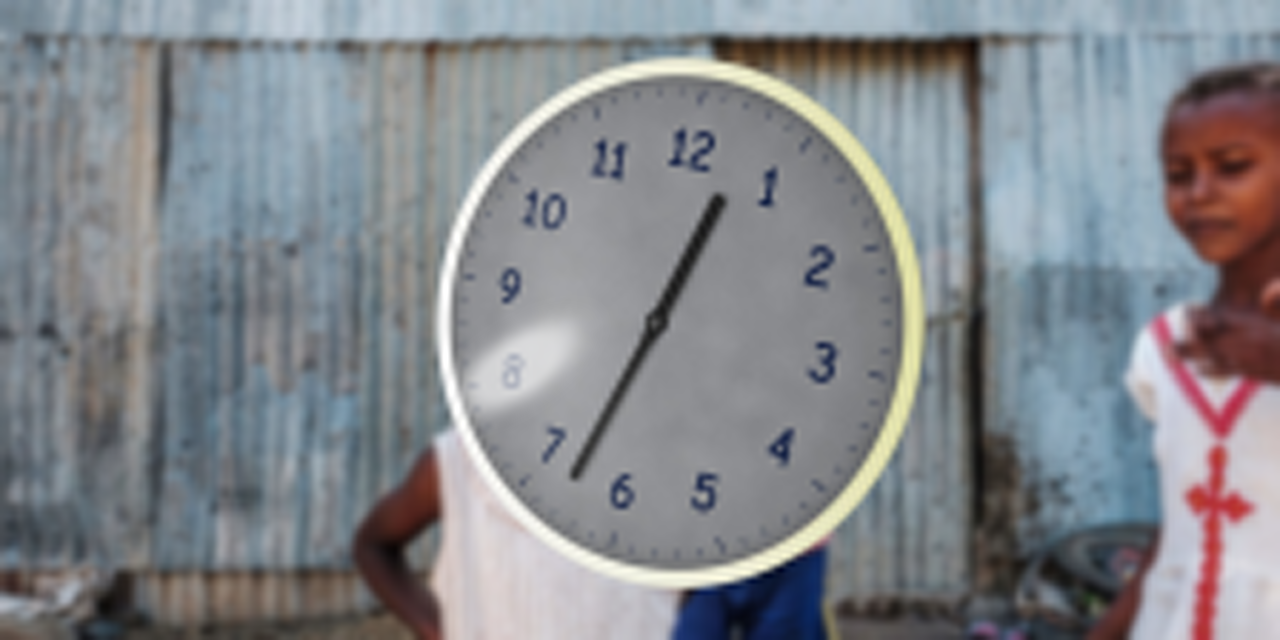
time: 12:33
